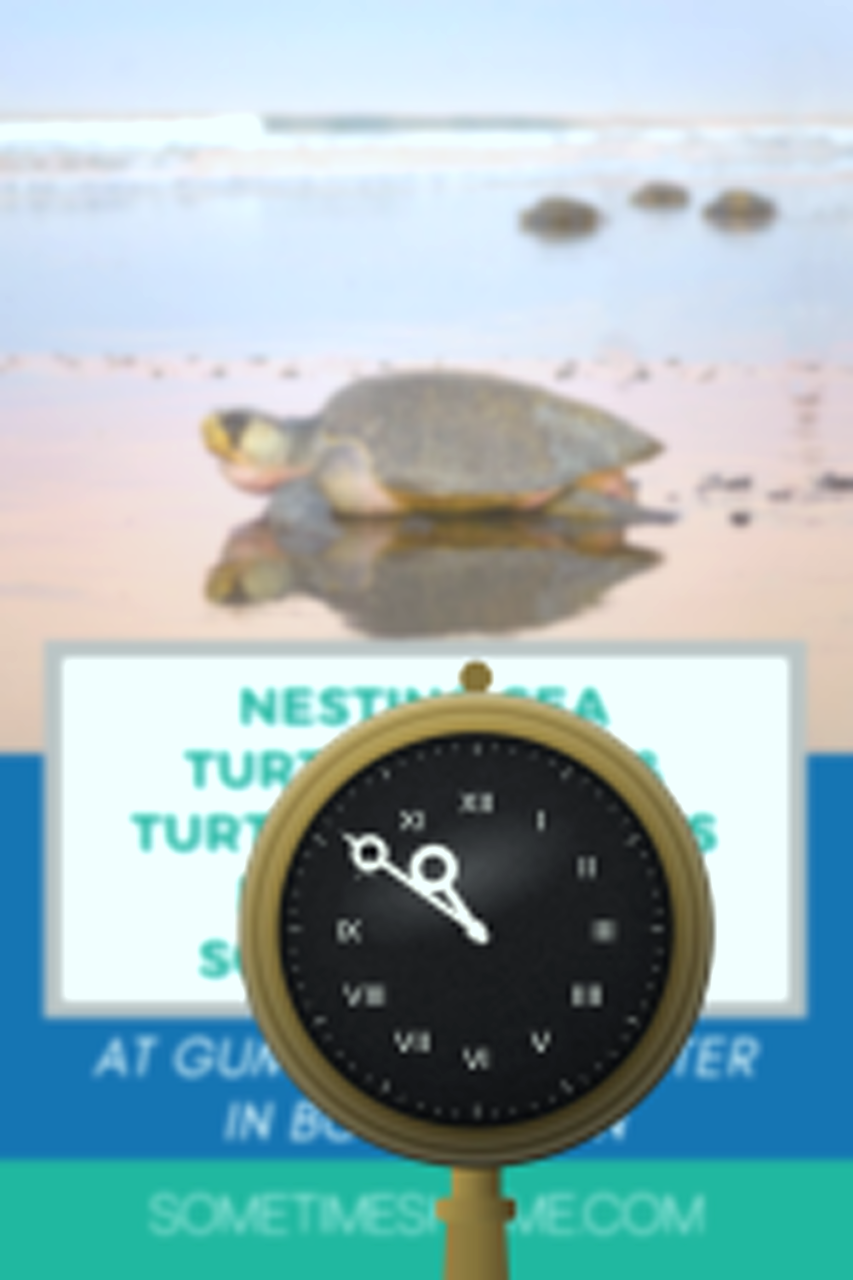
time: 10:51
